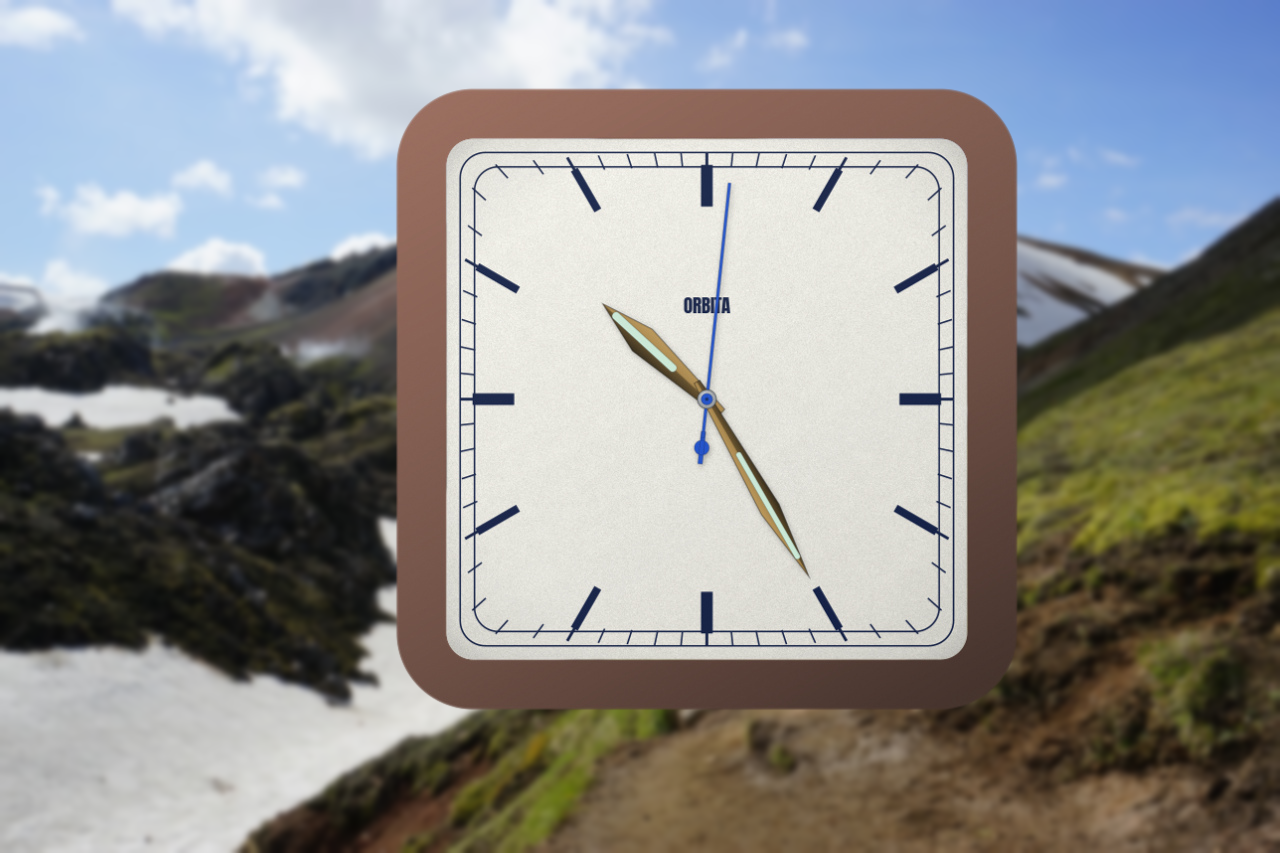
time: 10:25:01
